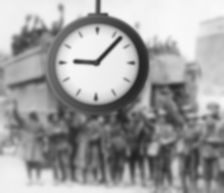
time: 9:07
